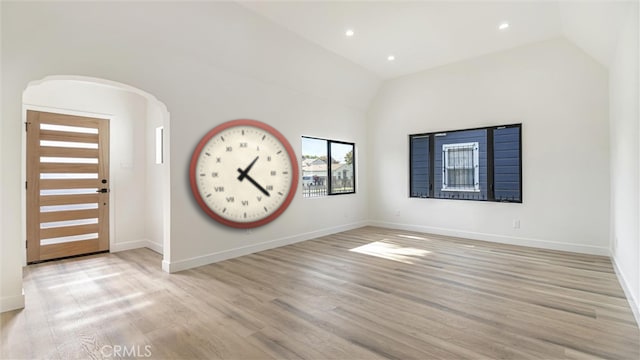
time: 1:22
